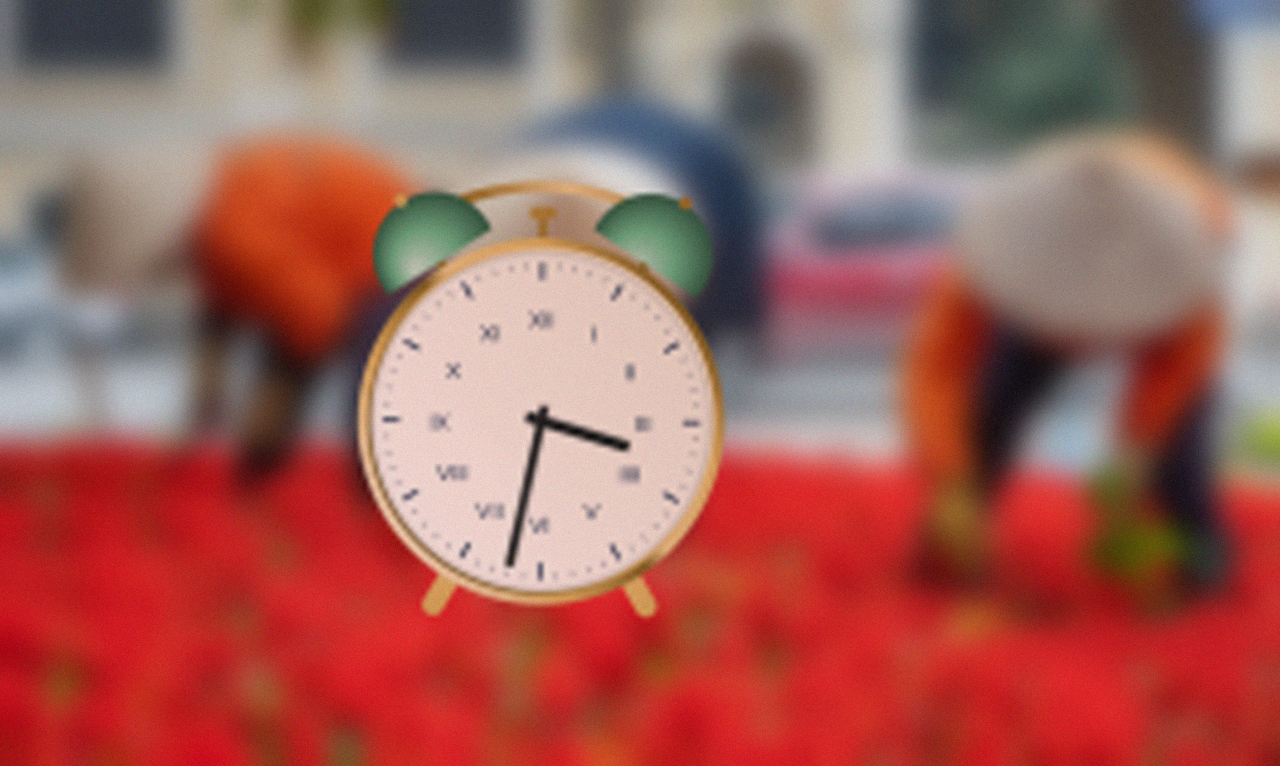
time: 3:32
